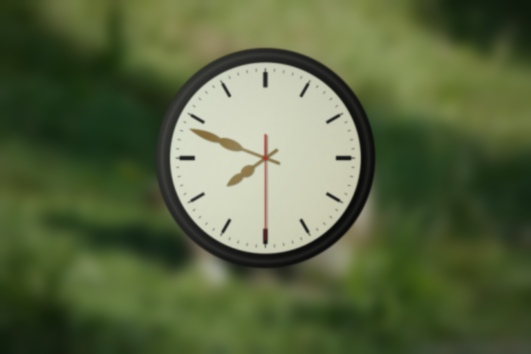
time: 7:48:30
